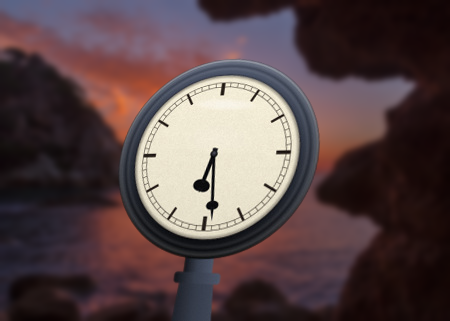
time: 6:29
